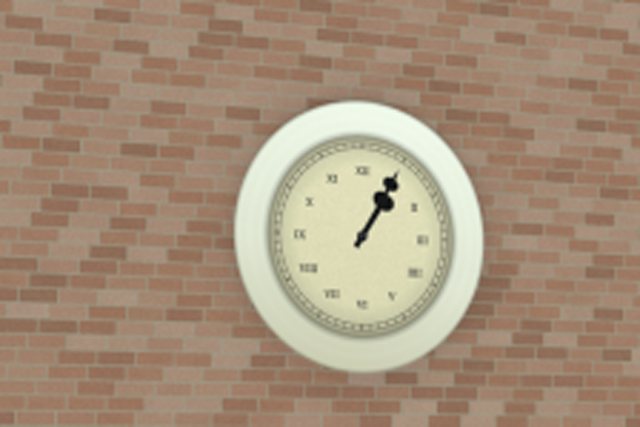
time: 1:05
